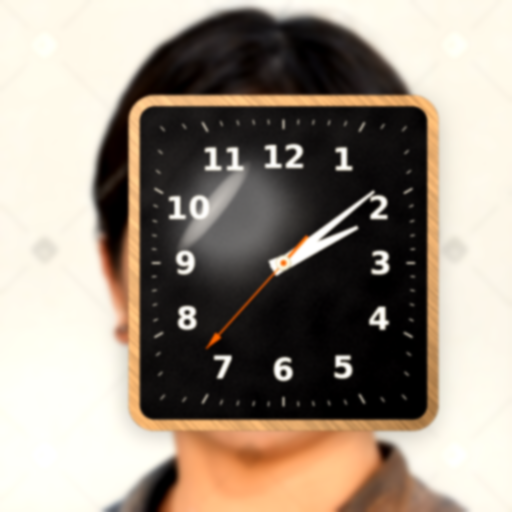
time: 2:08:37
